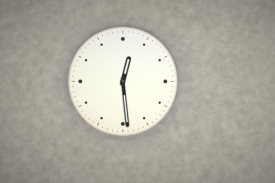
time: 12:29
